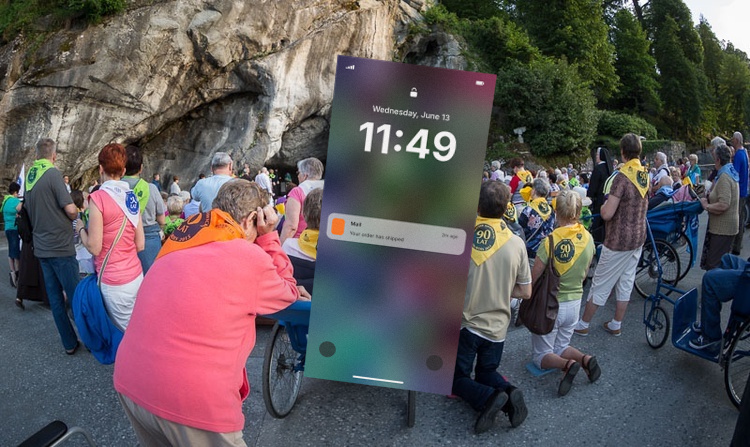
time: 11:49
